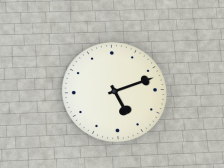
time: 5:12
